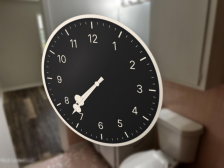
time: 7:37
